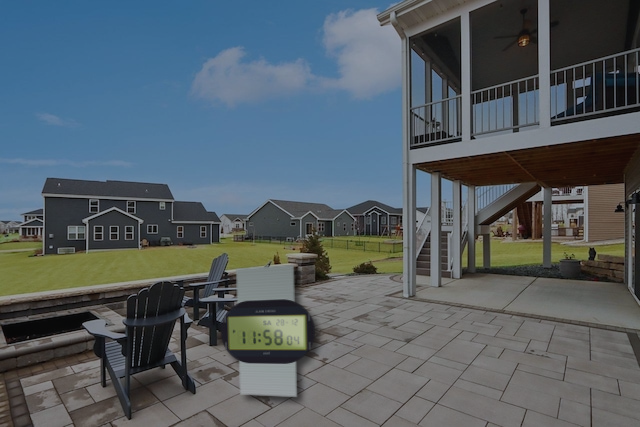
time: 11:58:04
